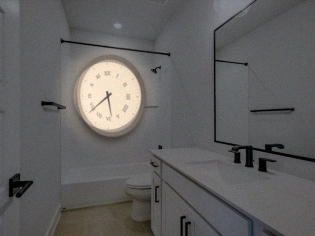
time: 5:39
